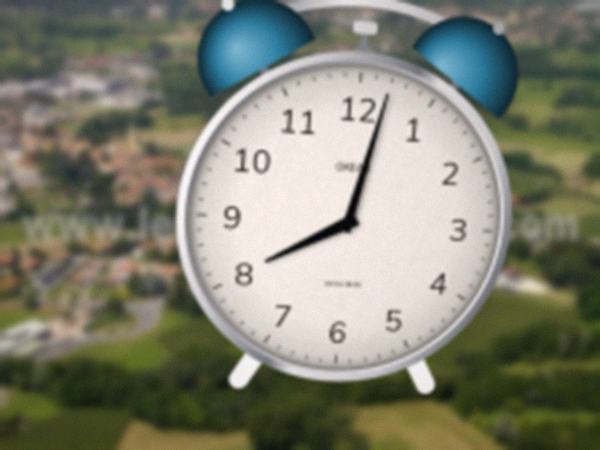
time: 8:02
